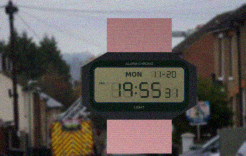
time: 19:55:31
